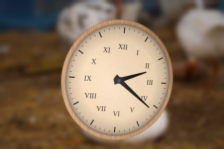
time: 2:21
